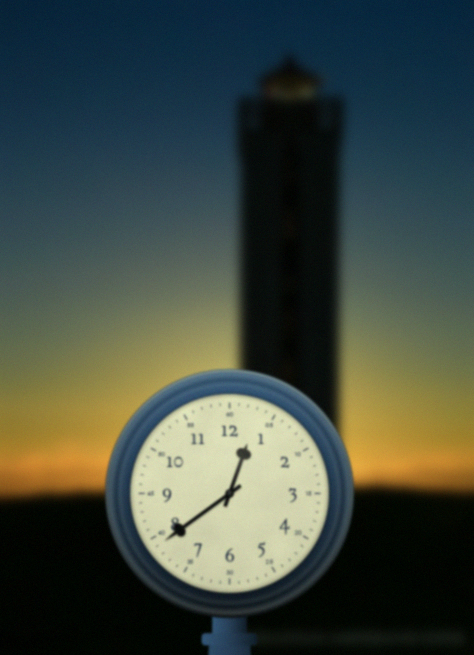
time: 12:39
